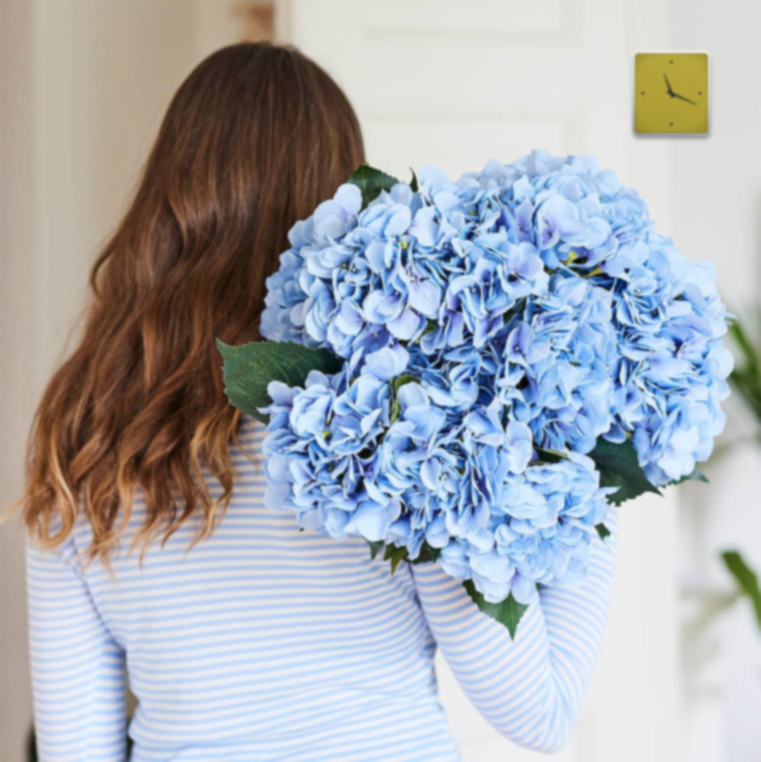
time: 11:19
